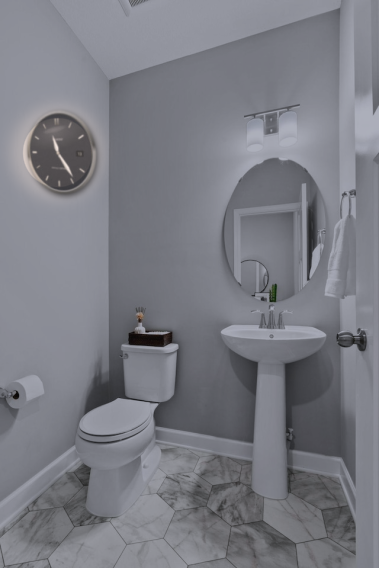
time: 11:24
